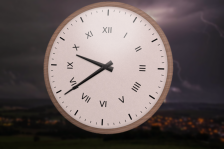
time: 9:39
